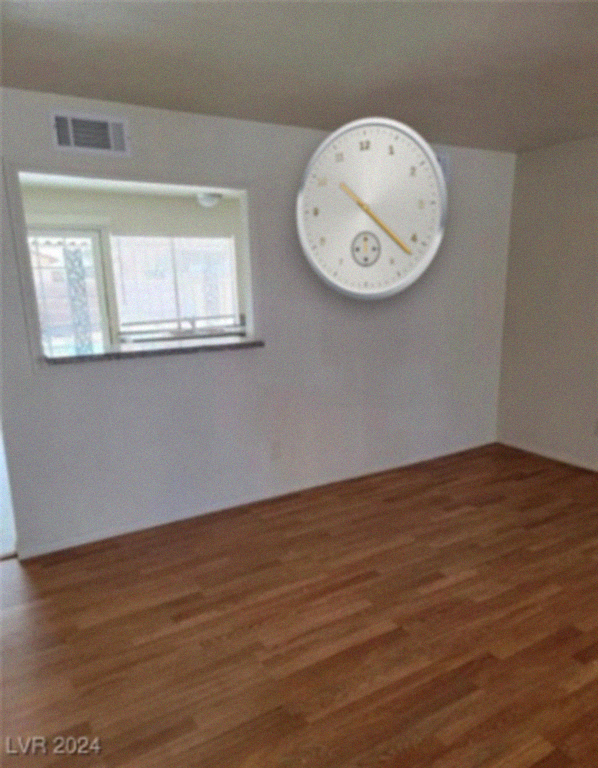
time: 10:22
